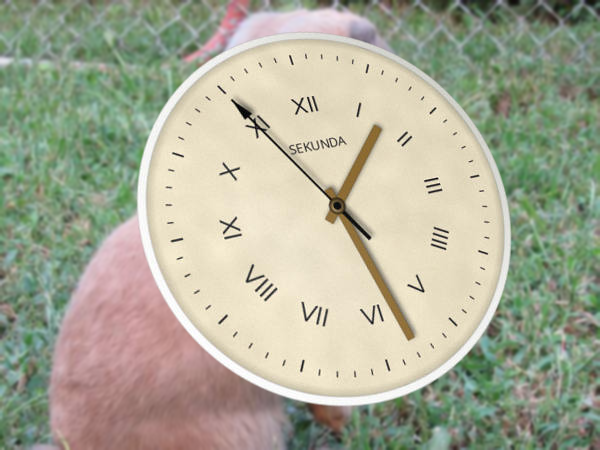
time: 1:27:55
